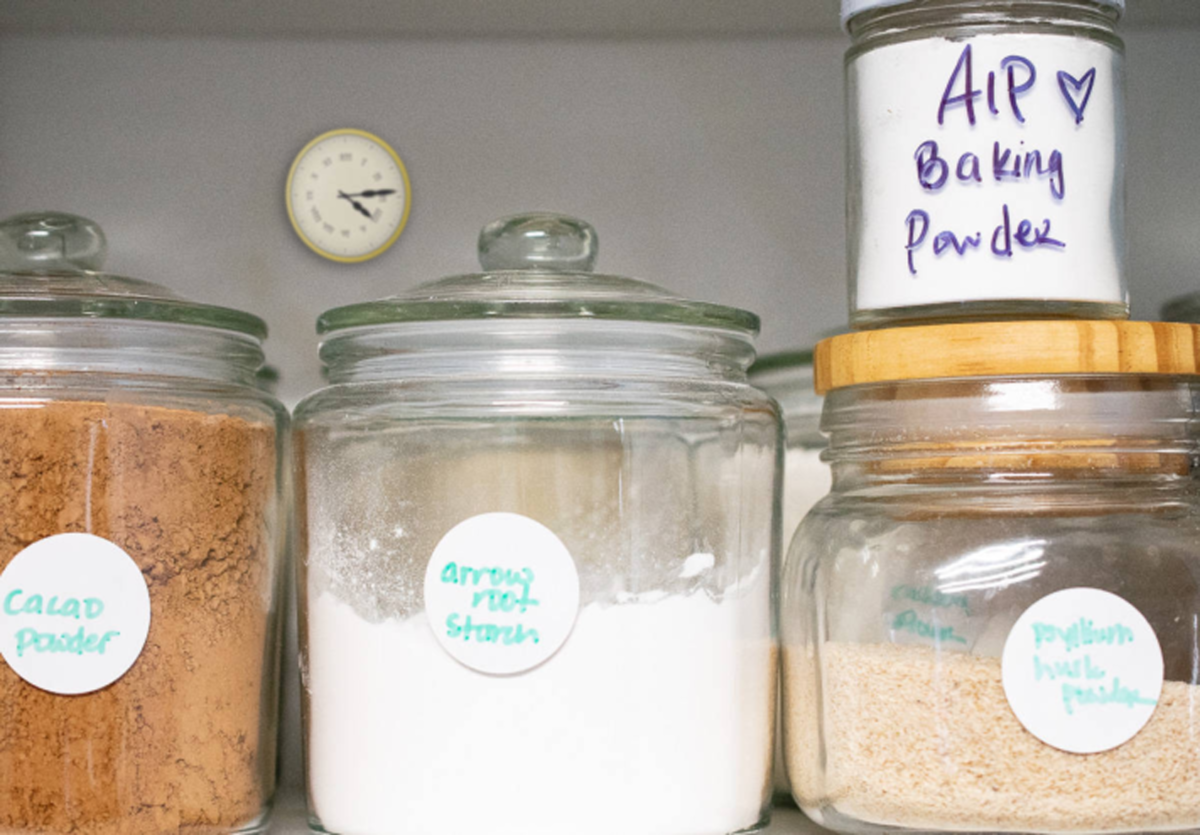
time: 4:14
